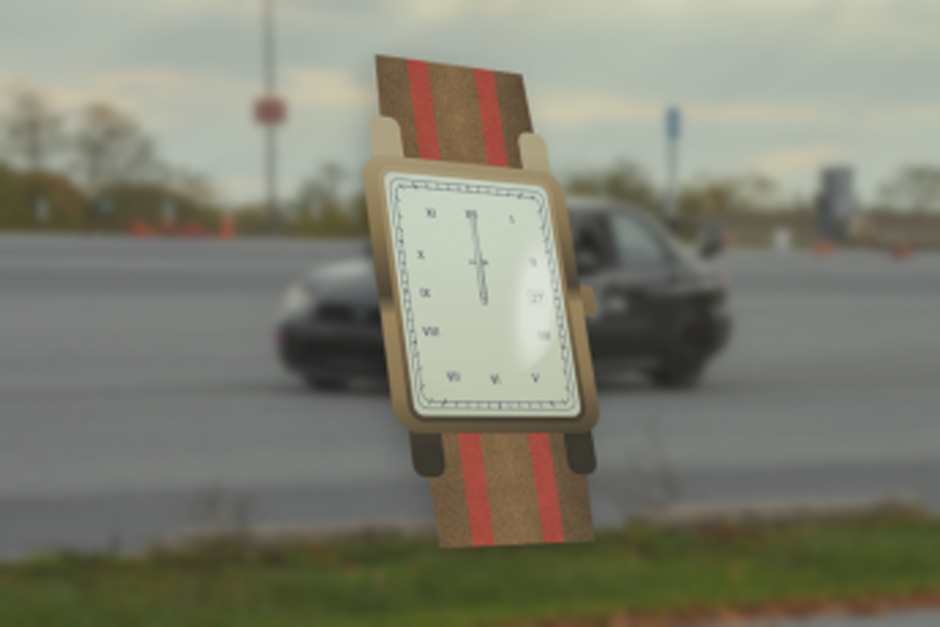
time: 12:00
